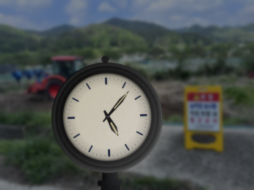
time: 5:07
